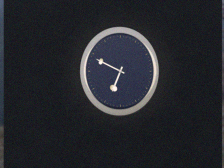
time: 6:49
